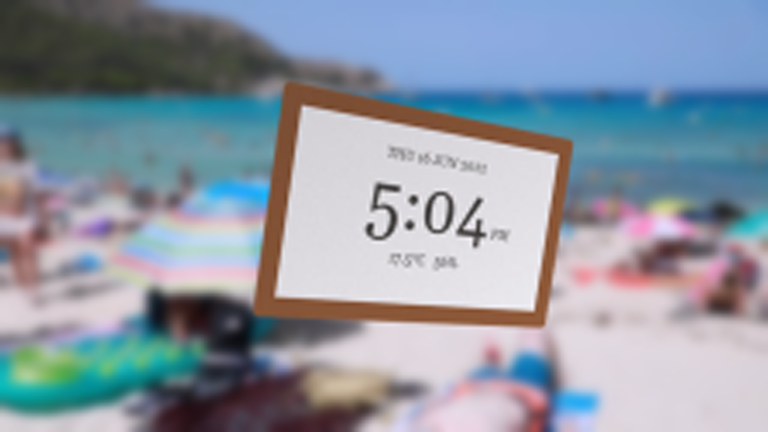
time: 5:04
